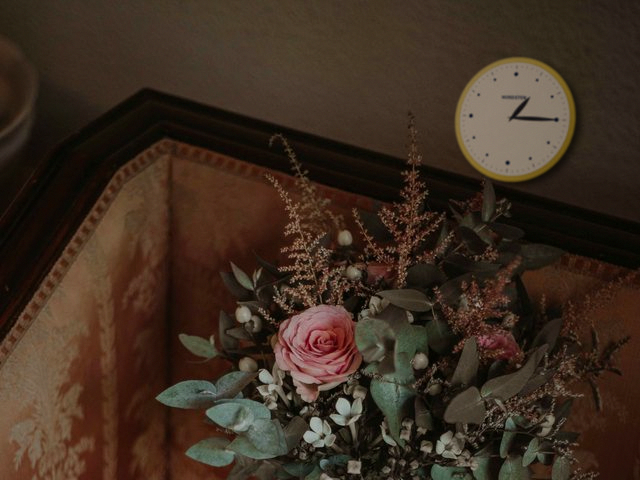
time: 1:15
